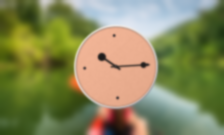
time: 10:15
